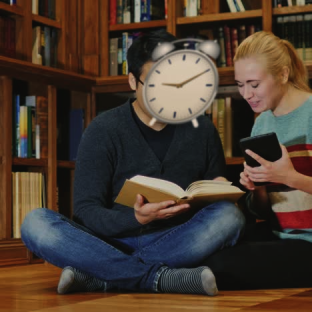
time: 9:10
